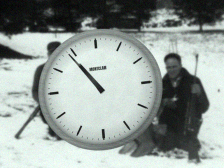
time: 10:54
